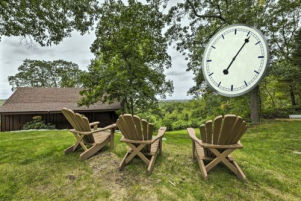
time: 7:06
